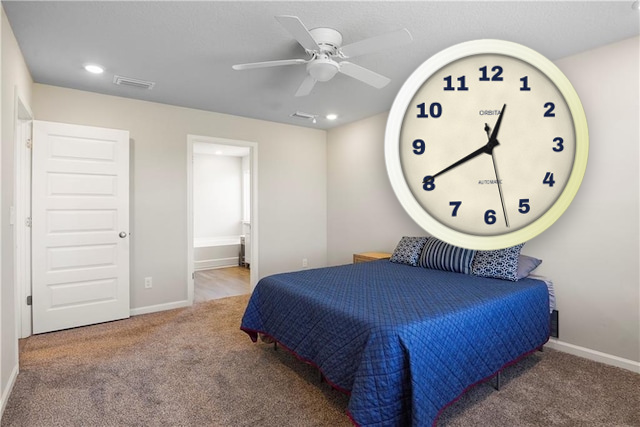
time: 12:40:28
